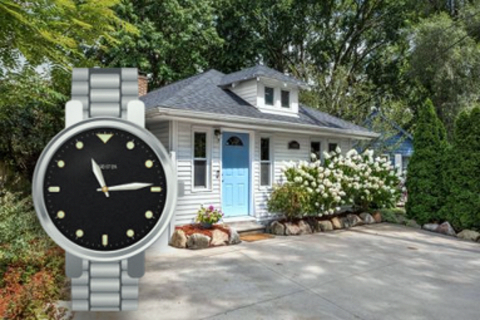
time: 11:14
